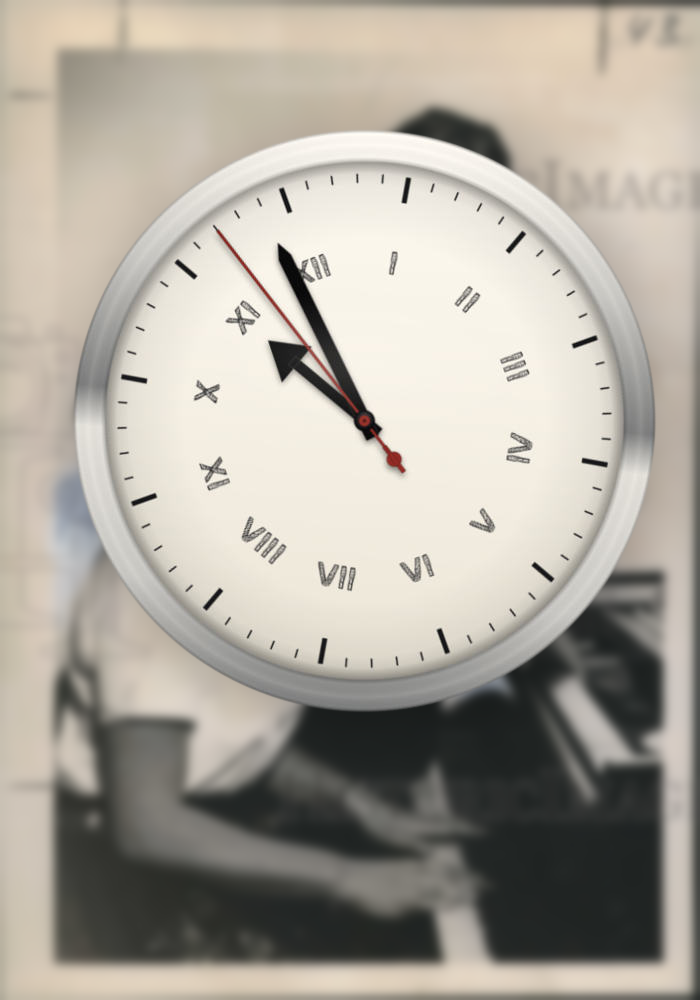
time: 10:58:57
